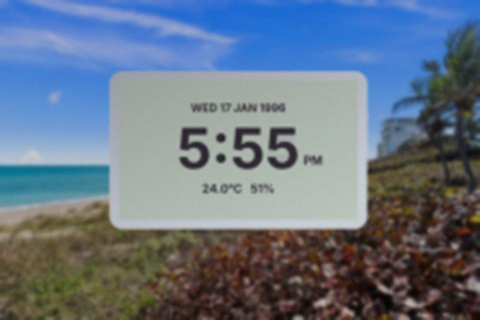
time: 5:55
